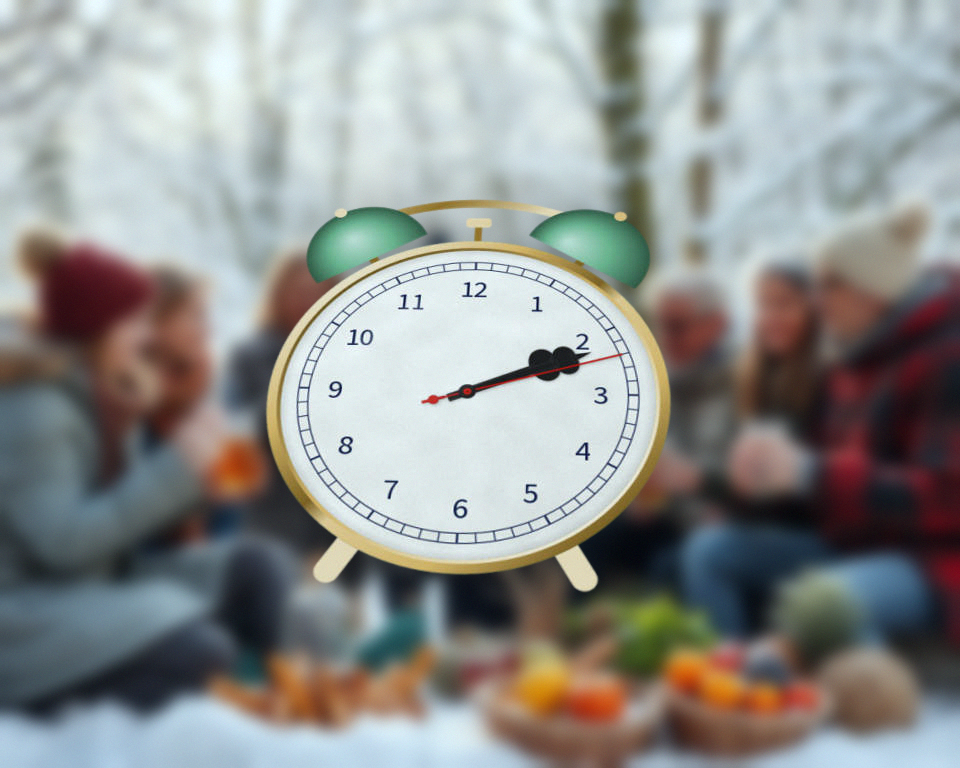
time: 2:11:12
